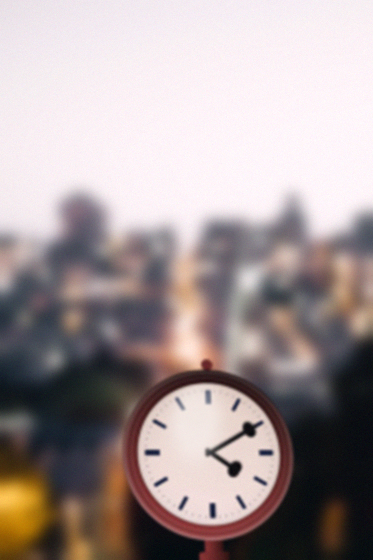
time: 4:10
